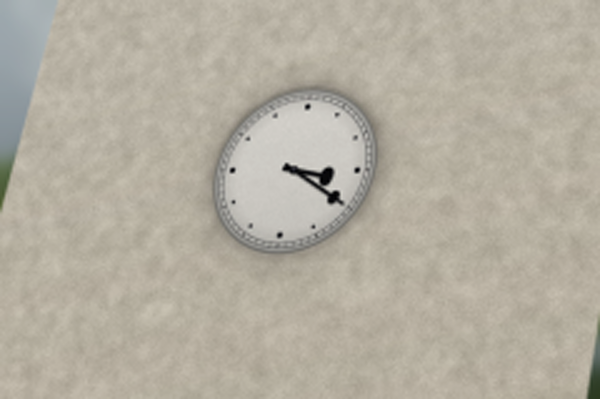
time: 3:20
